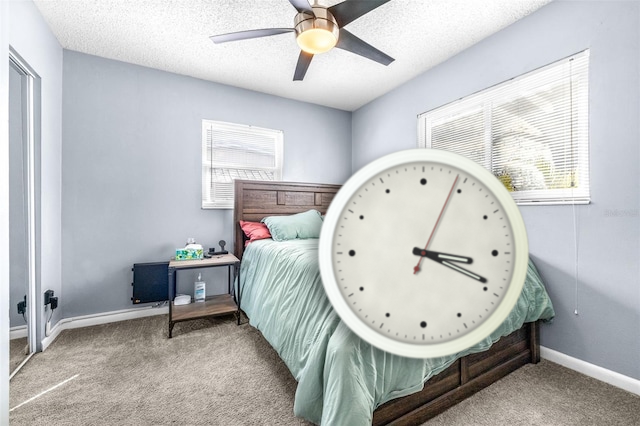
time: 3:19:04
